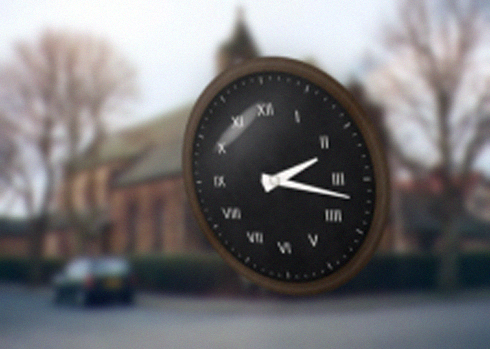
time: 2:17
